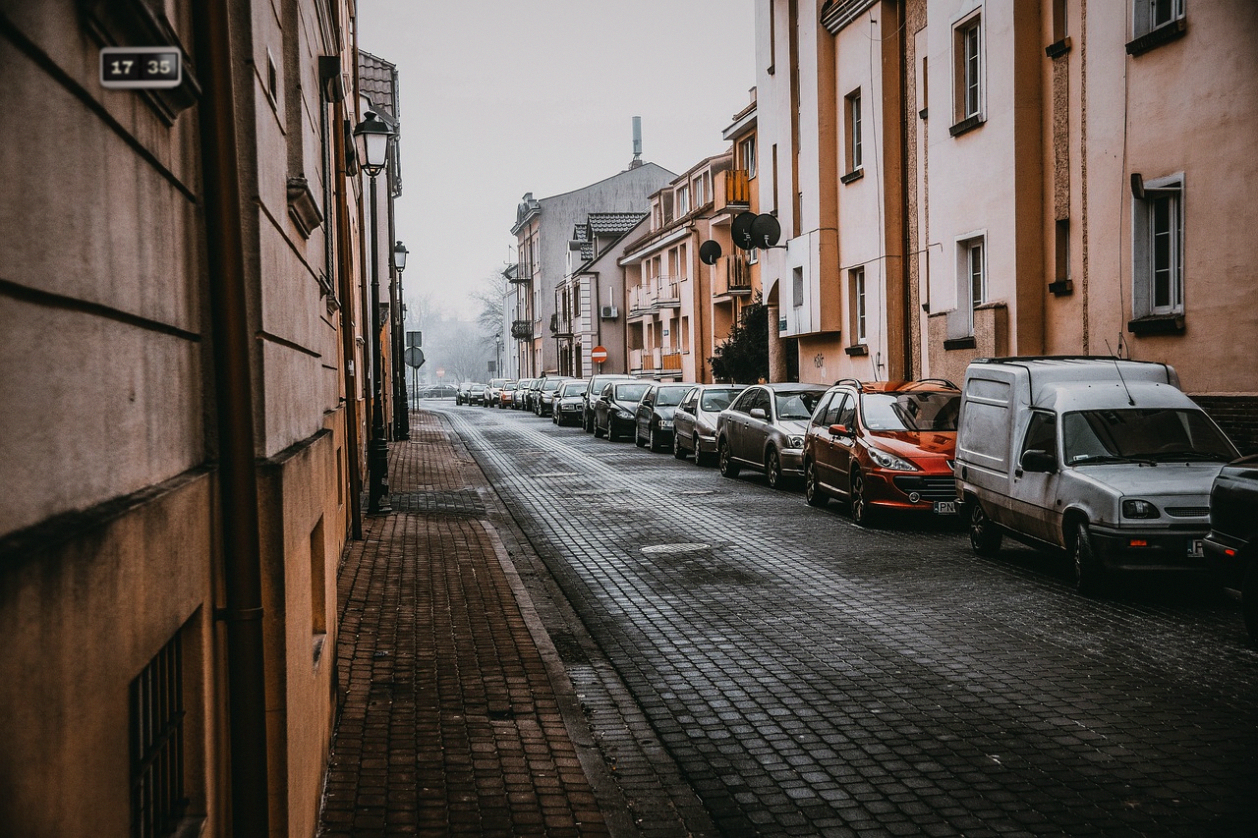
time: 17:35
